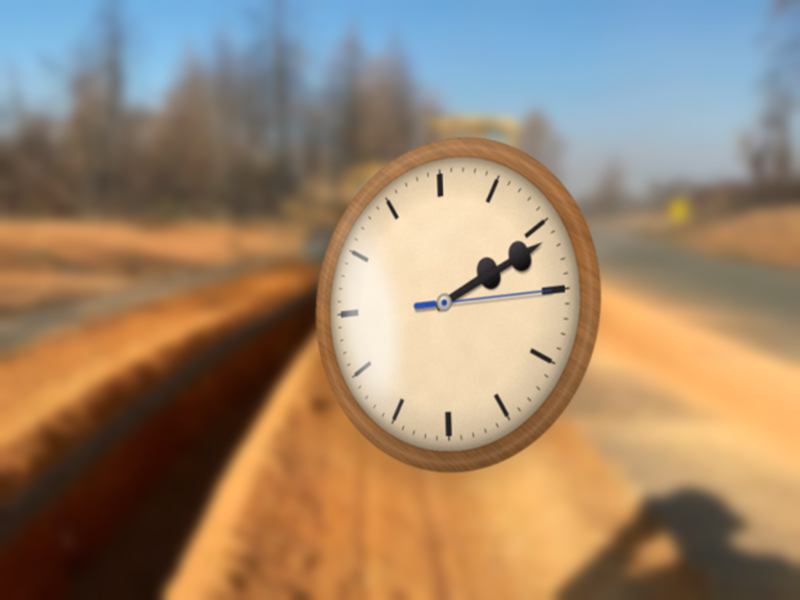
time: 2:11:15
